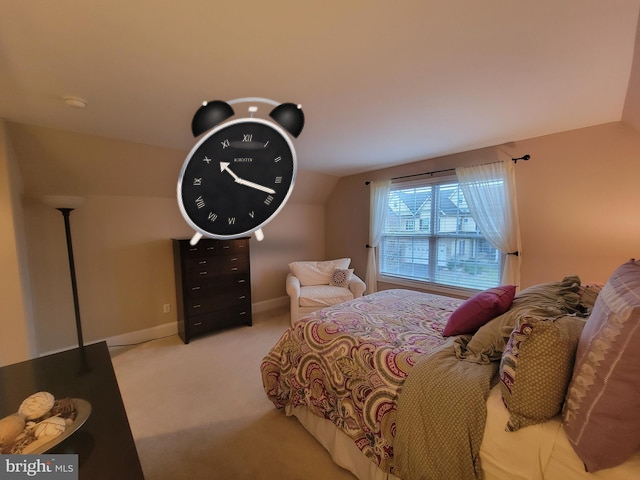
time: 10:18
